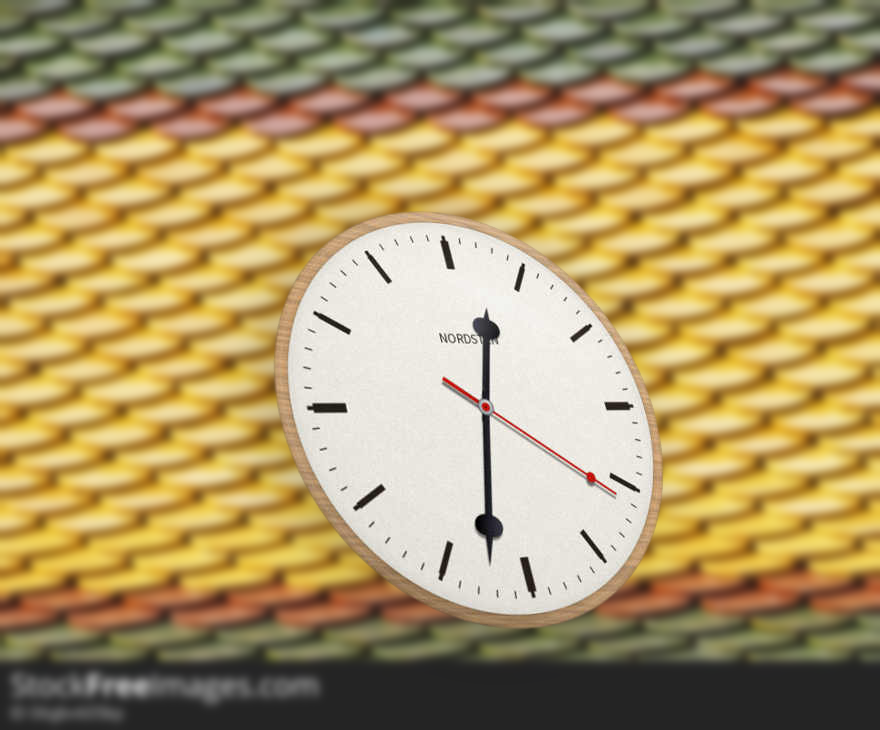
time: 12:32:21
